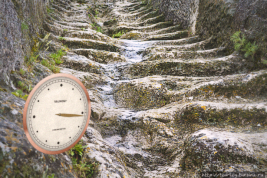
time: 3:16
